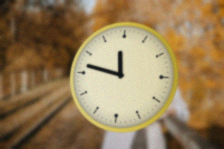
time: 11:47
